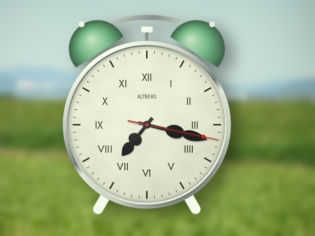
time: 7:17:17
